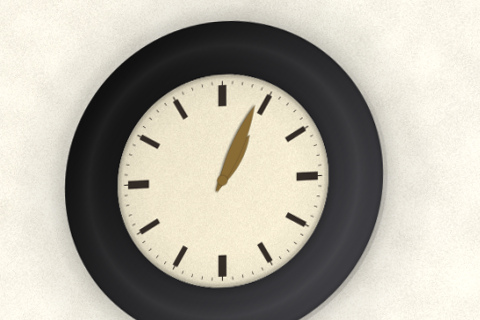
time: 1:04
